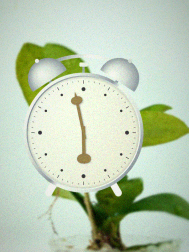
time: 5:58
